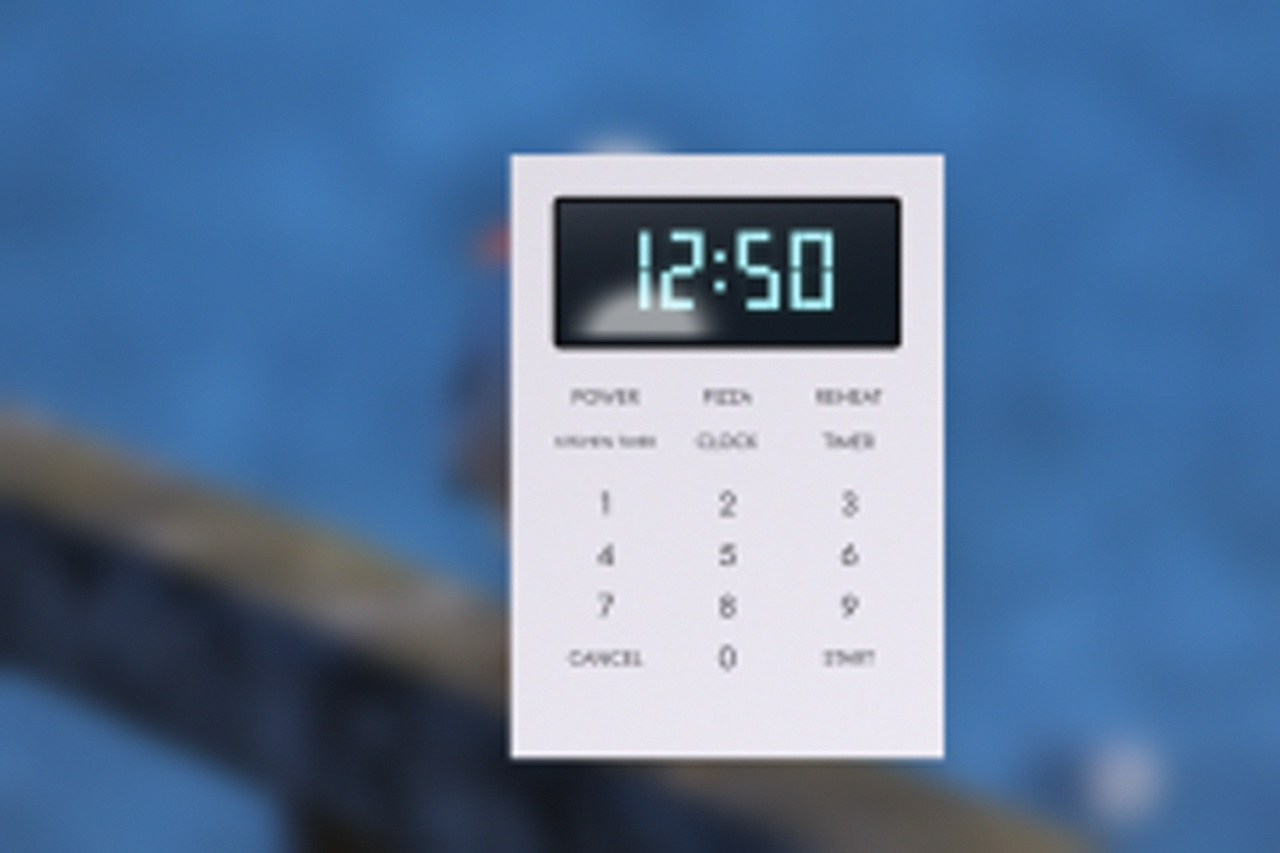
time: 12:50
